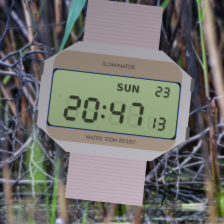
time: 20:47:13
